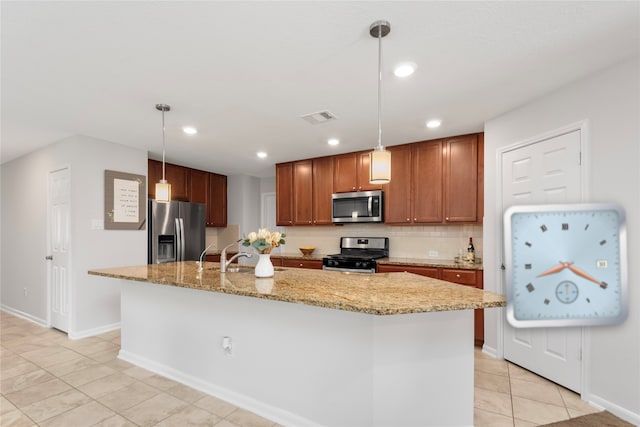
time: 8:20
